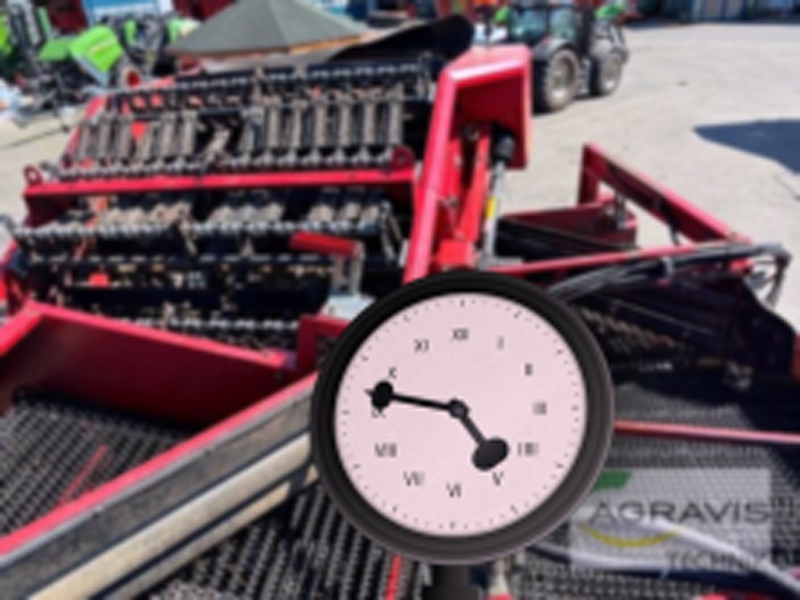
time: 4:47
